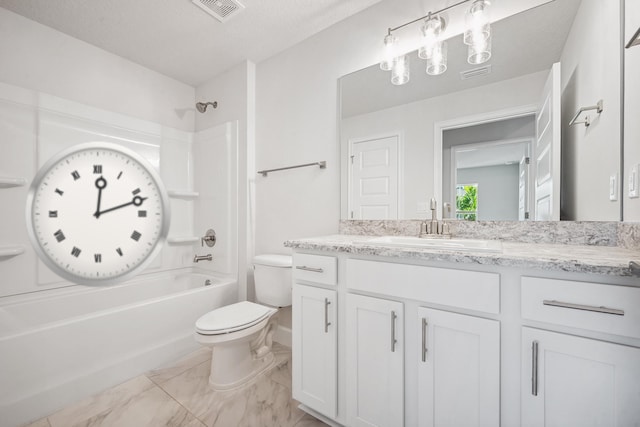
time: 12:12
